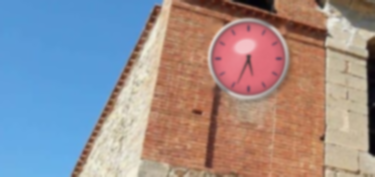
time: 5:34
